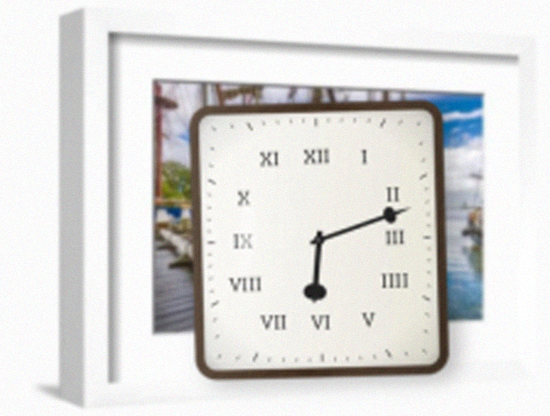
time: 6:12
